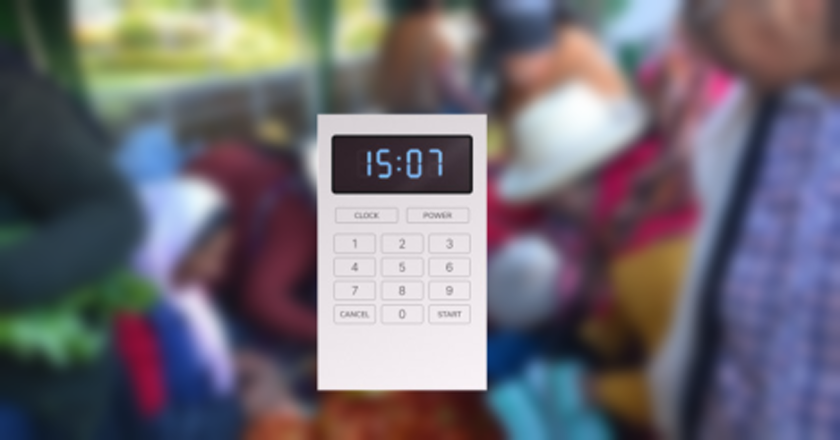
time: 15:07
